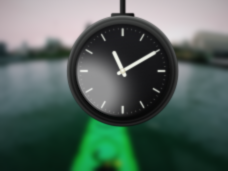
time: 11:10
